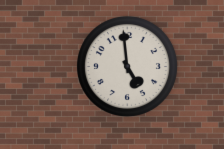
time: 4:59
